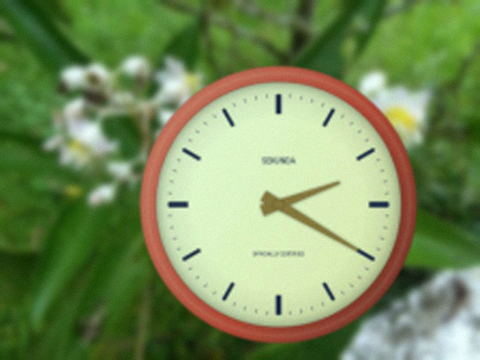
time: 2:20
